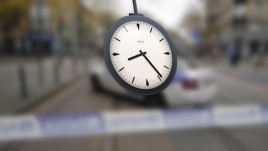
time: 8:24
